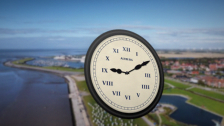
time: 9:10
